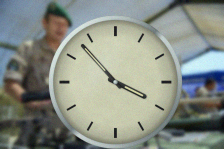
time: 3:53
